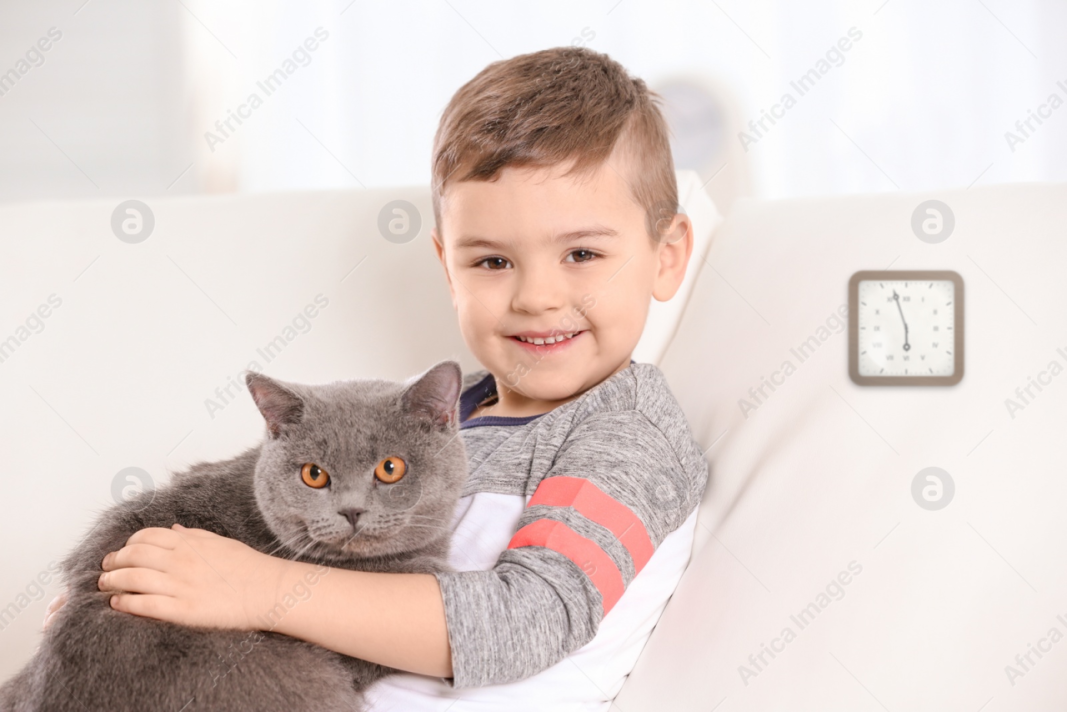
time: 5:57
